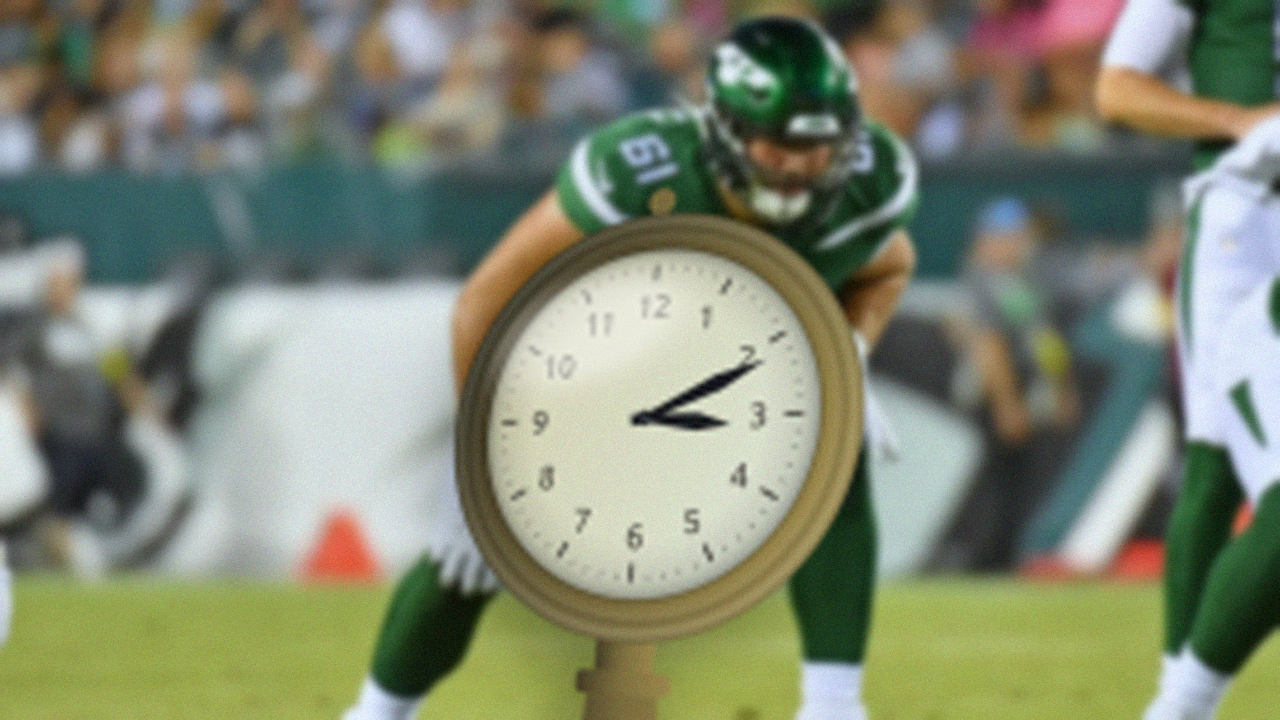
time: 3:11
